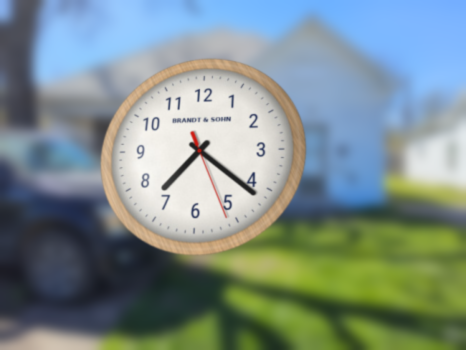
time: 7:21:26
